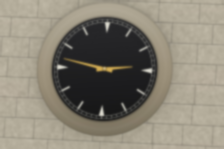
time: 2:47
